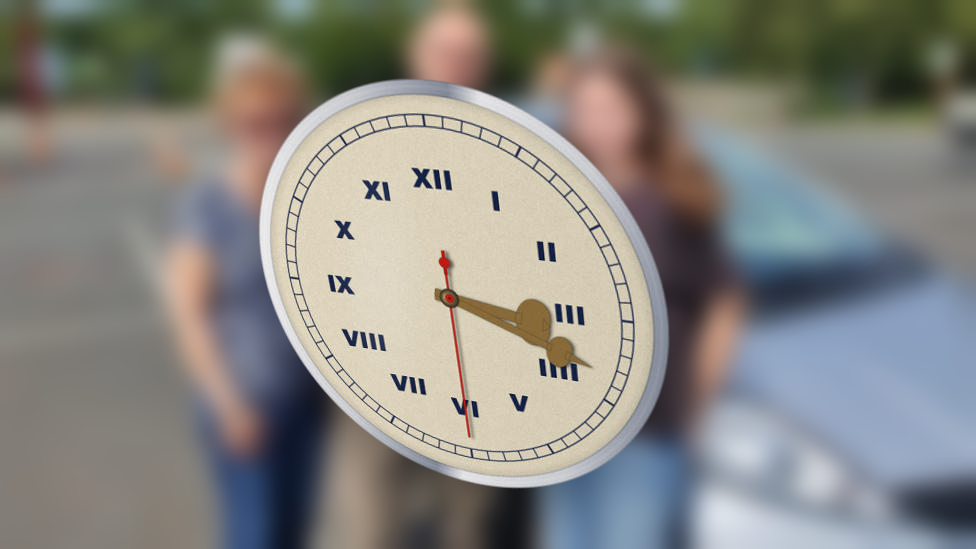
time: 3:18:30
